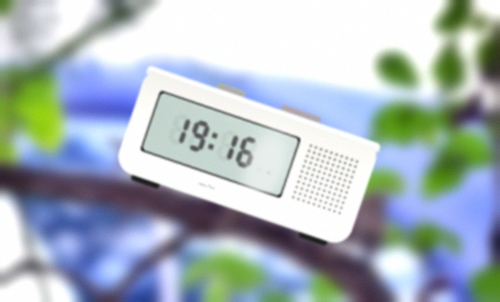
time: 19:16
